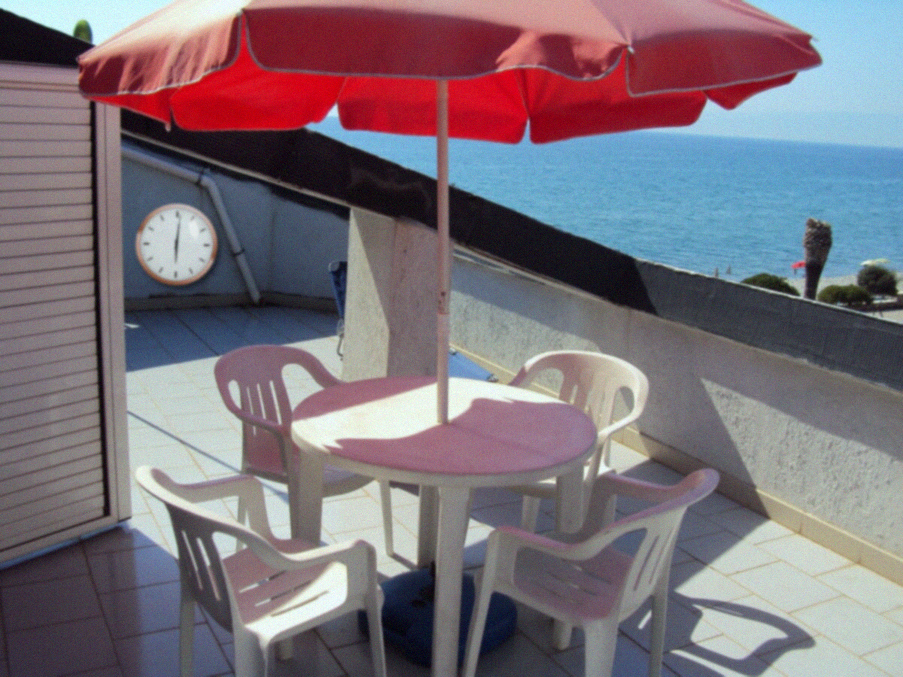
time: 6:01
